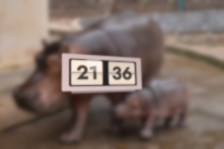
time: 21:36
